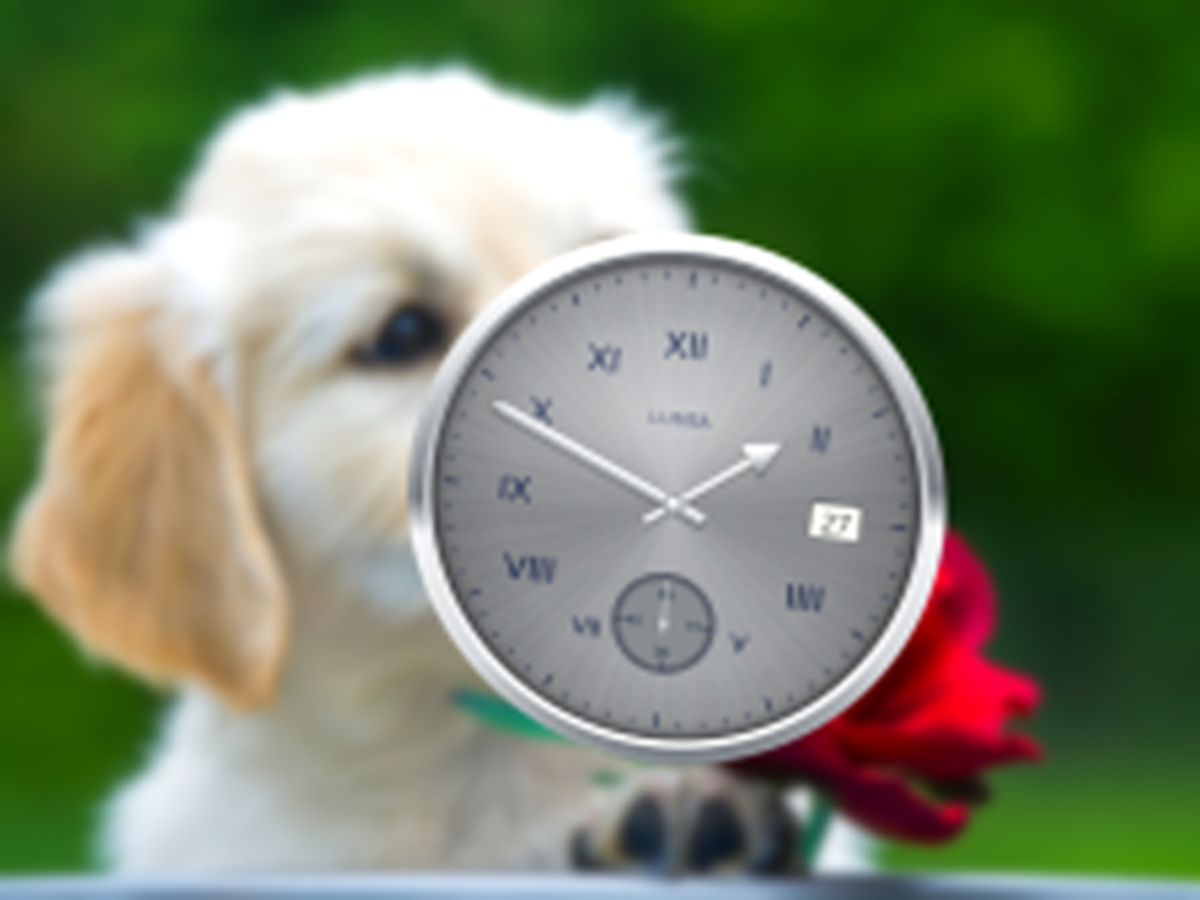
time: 1:49
